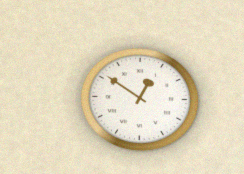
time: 12:51
